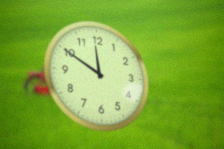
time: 11:50
